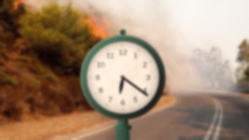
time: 6:21
